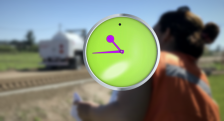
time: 10:45
